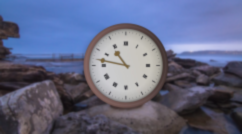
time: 10:47
